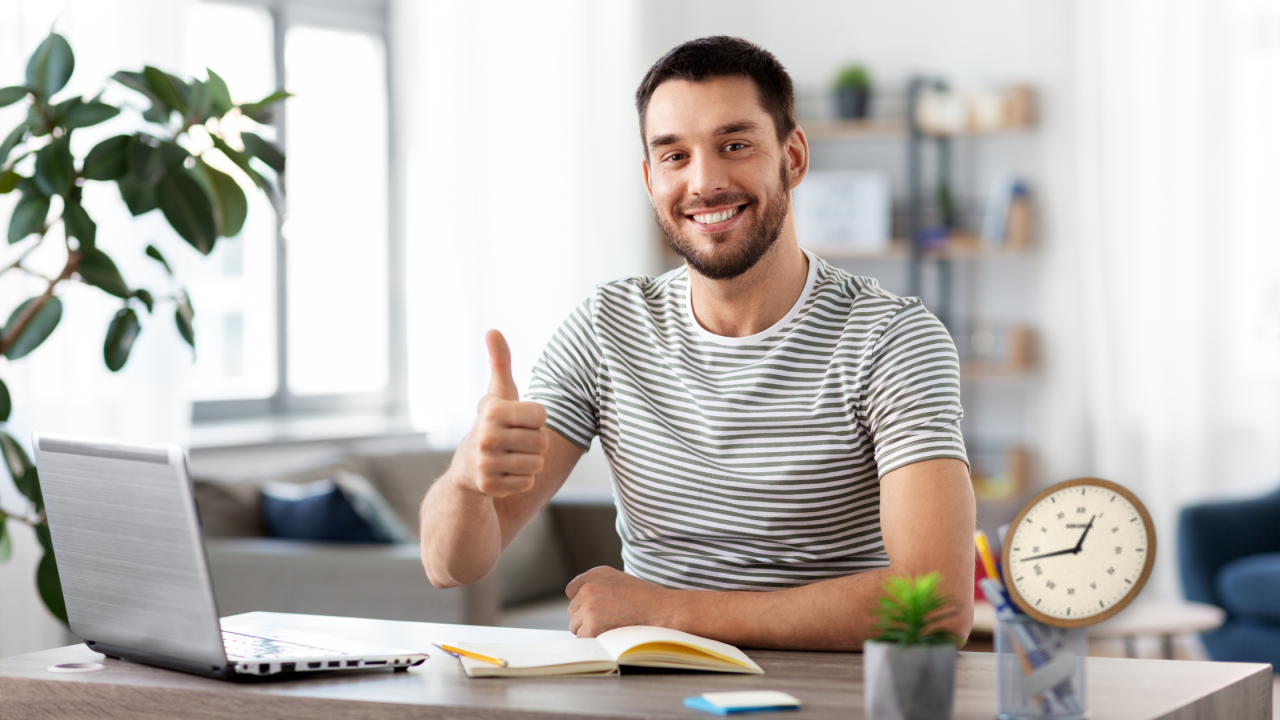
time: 12:43
